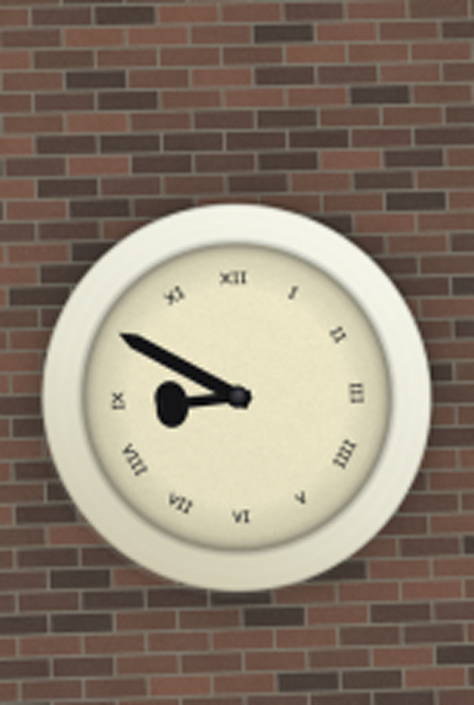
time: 8:50
